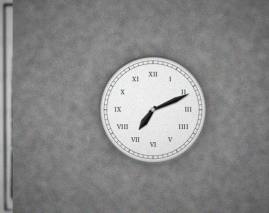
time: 7:11
